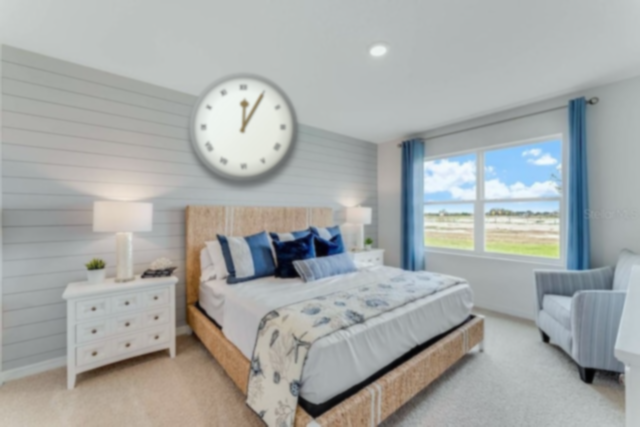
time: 12:05
